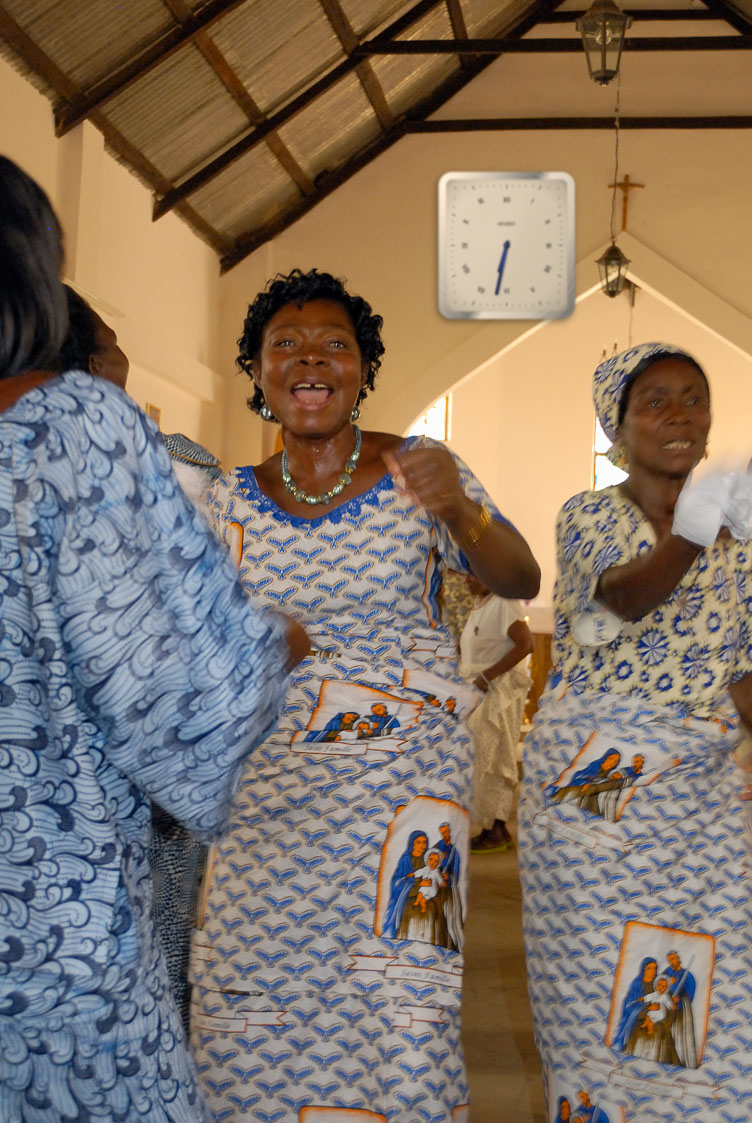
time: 6:32
